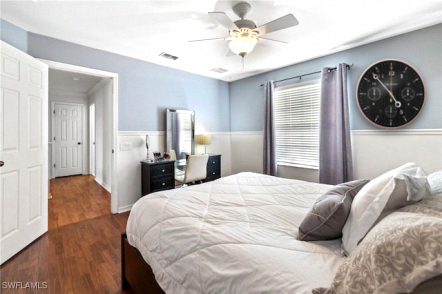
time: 4:53
